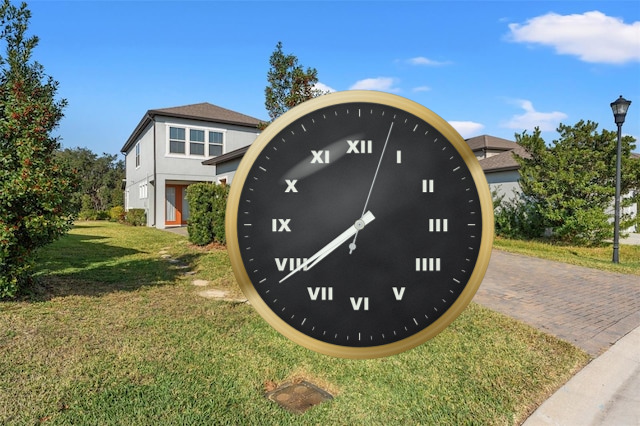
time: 7:39:03
